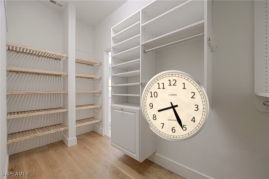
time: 8:26
